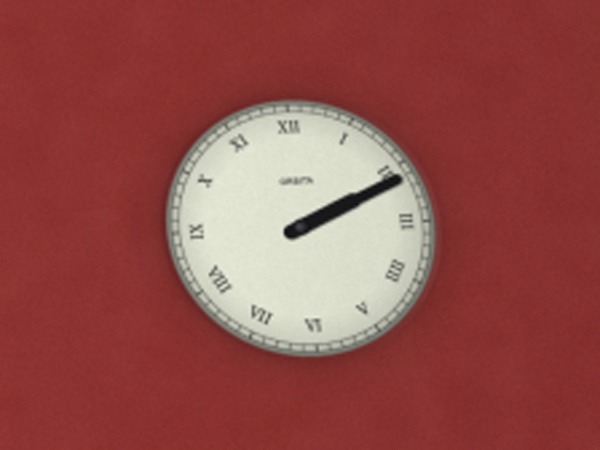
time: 2:11
